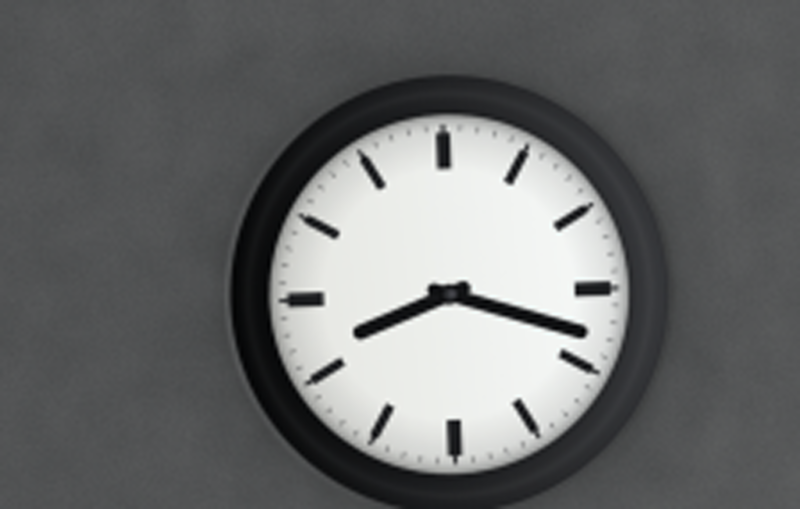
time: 8:18
